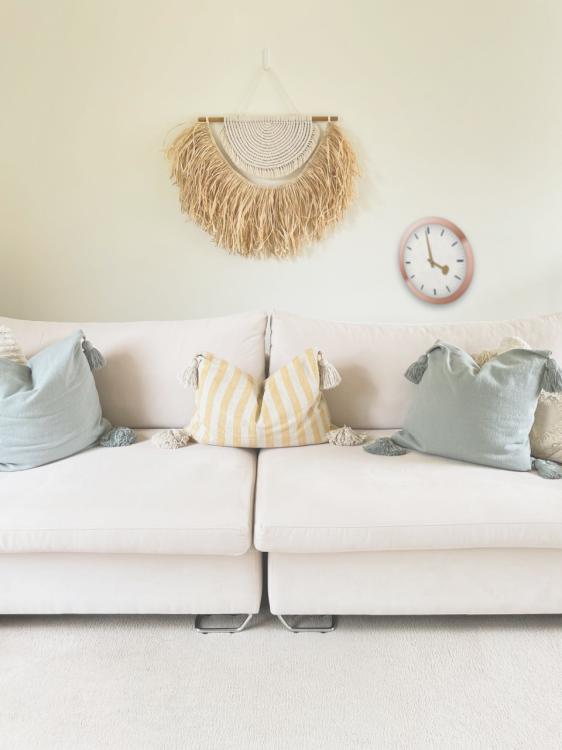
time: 3:59
